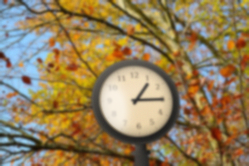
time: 1:15
